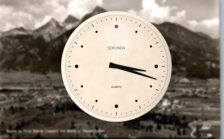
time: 3:18
